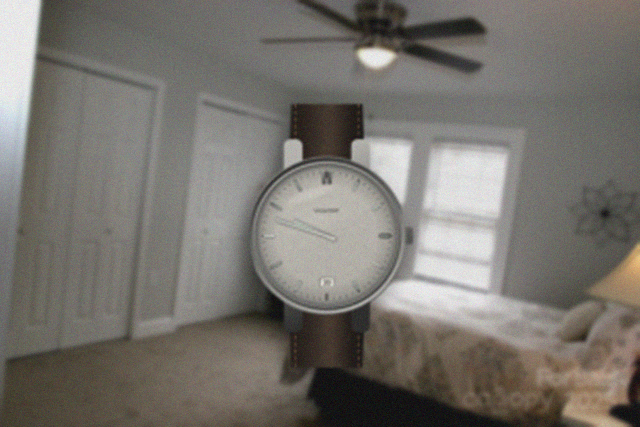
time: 9:48
